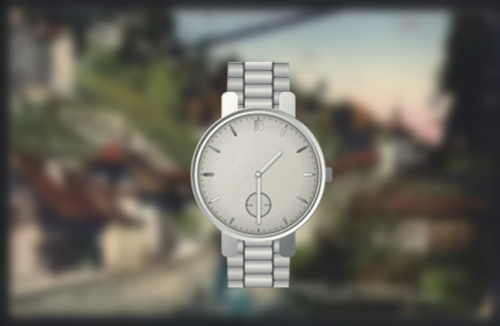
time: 1:30
